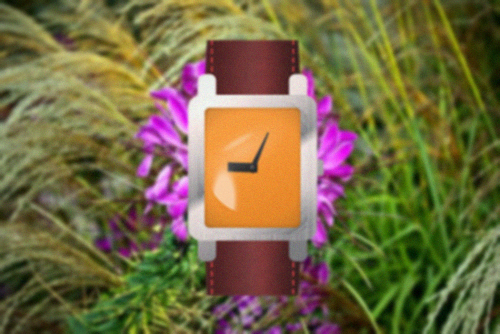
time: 9:04
